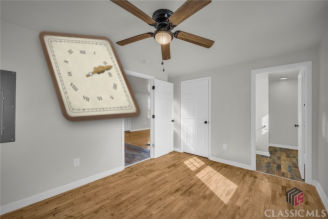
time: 2:12
